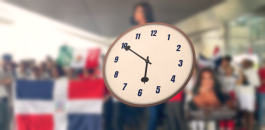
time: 5:50
